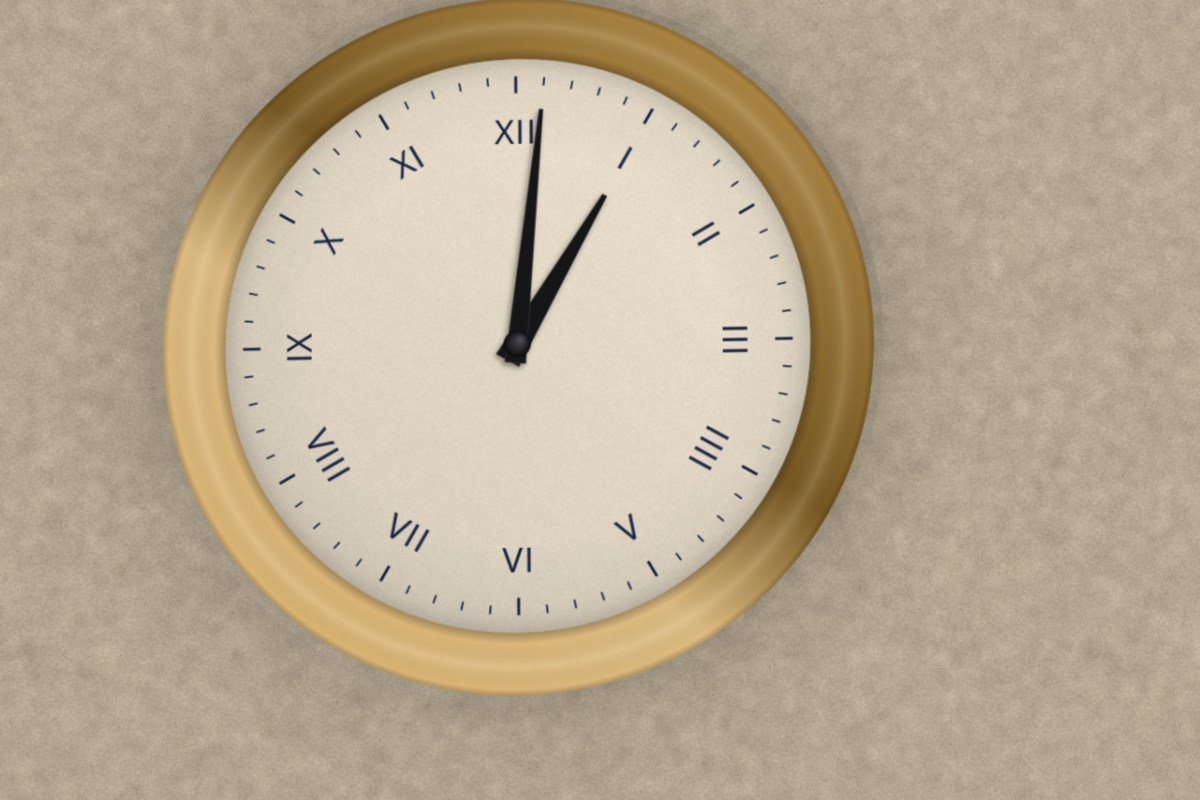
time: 1:01
